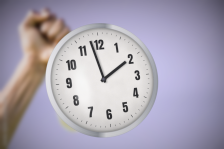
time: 1:58
